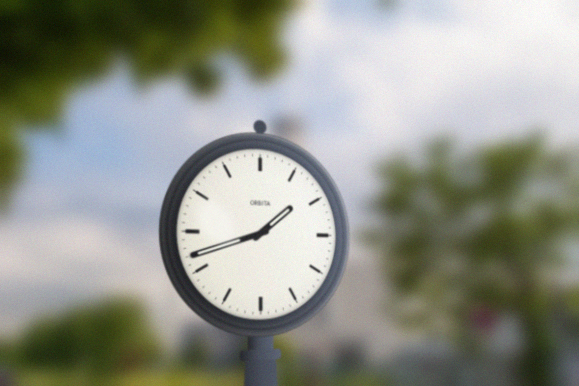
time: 1:42
